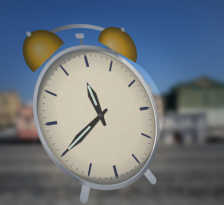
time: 11:40
